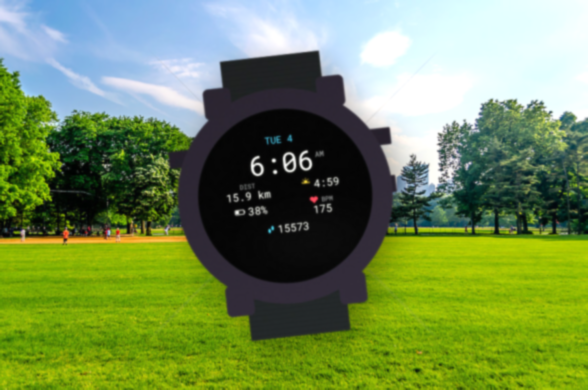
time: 6:06
